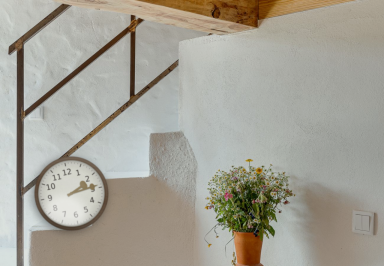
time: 2:14
